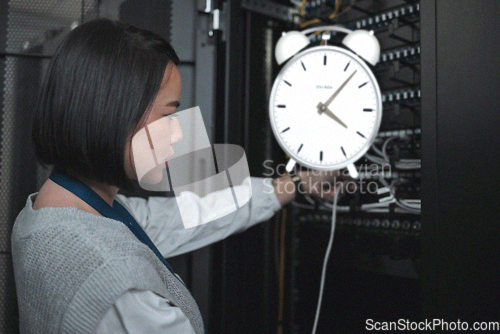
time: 4:07
